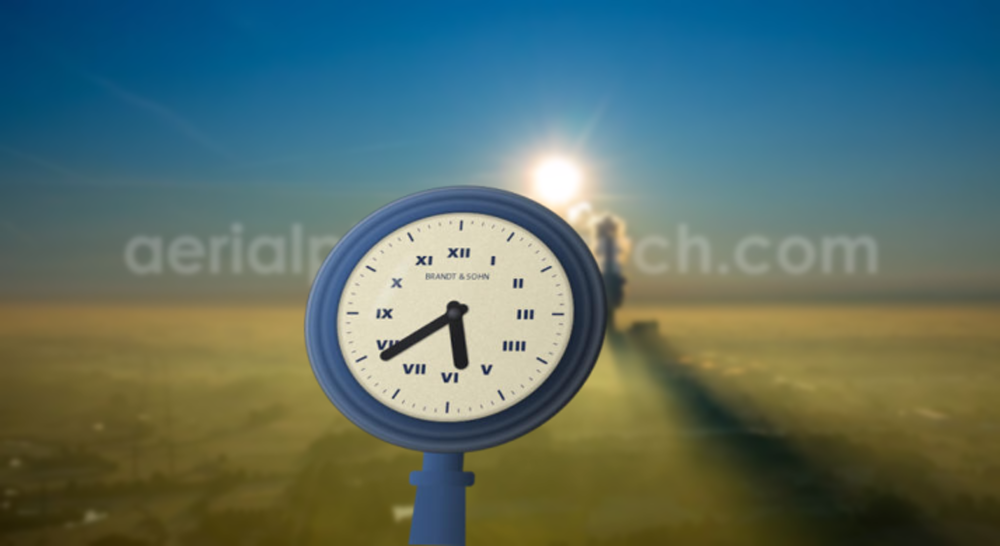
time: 5:39
